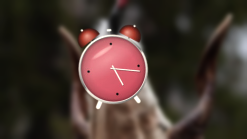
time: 5:17
